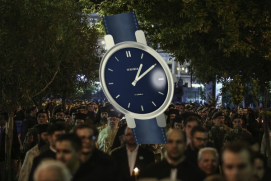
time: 1:10
